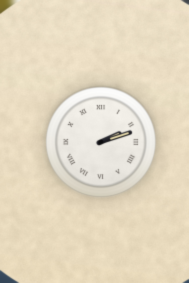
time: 2:12
